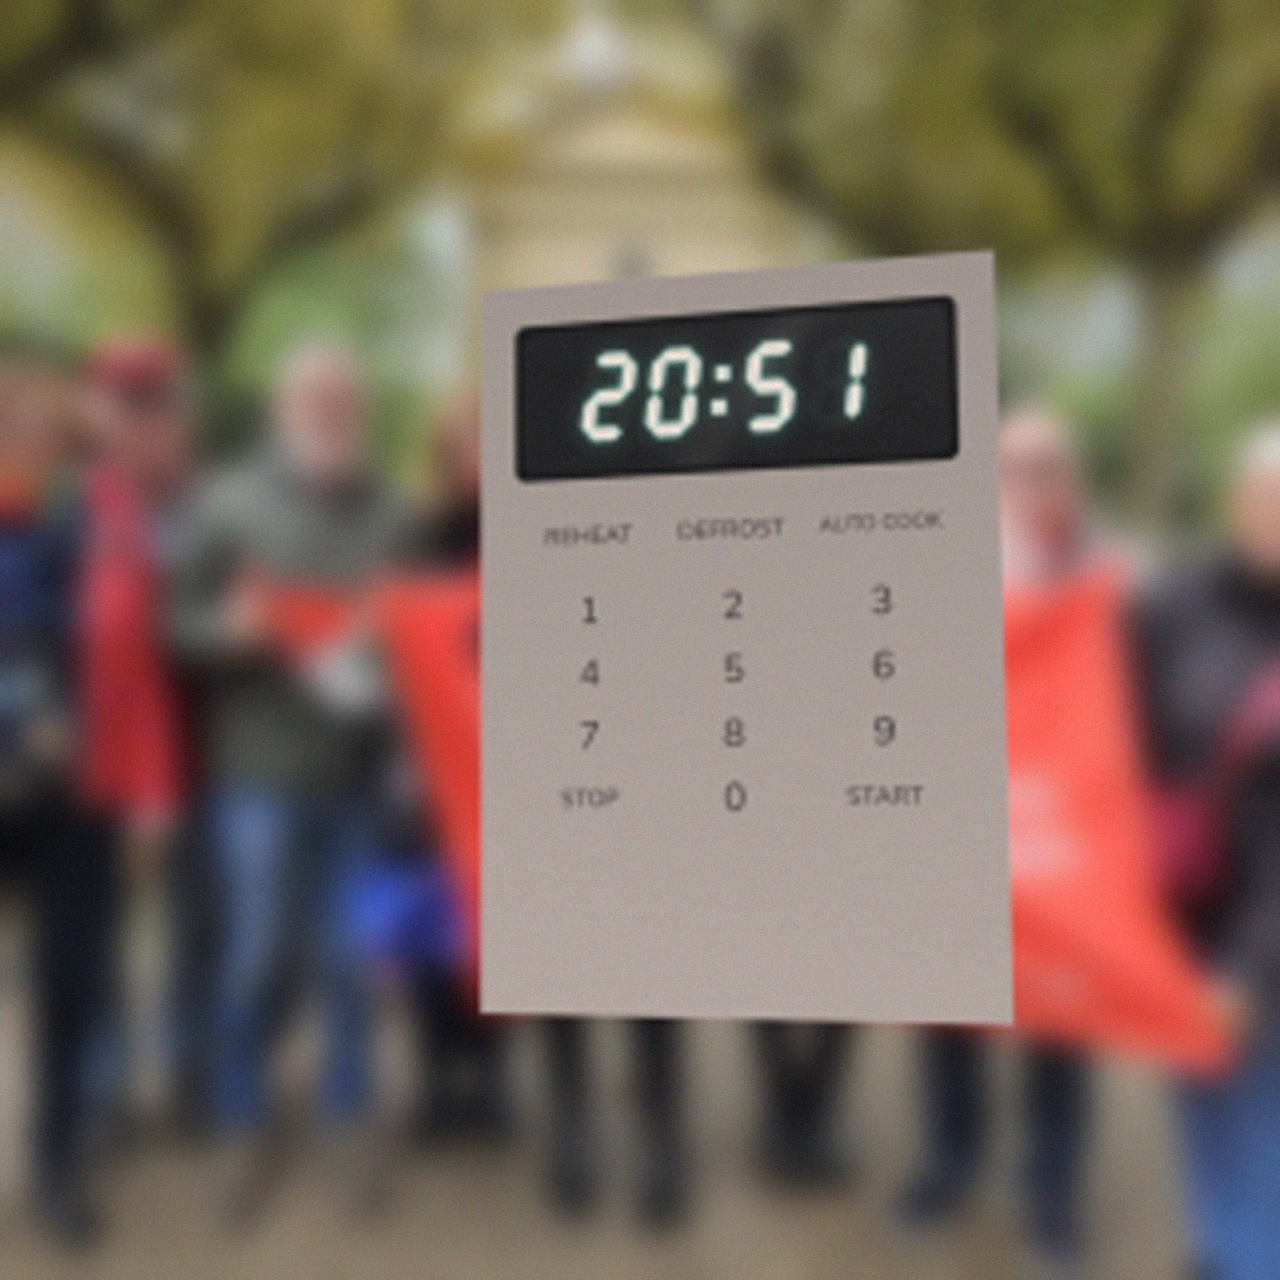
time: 20:51
